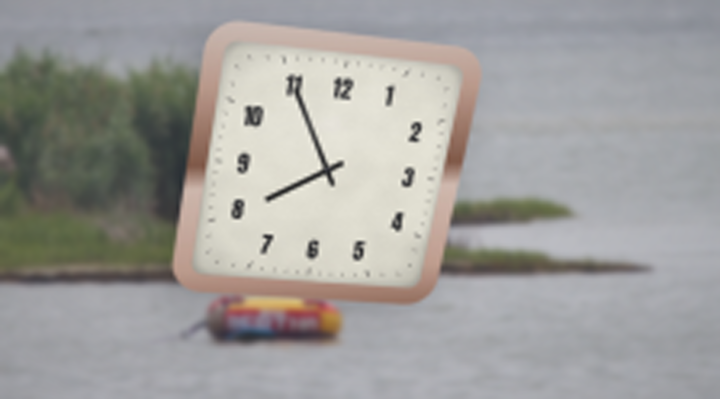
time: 7:55
